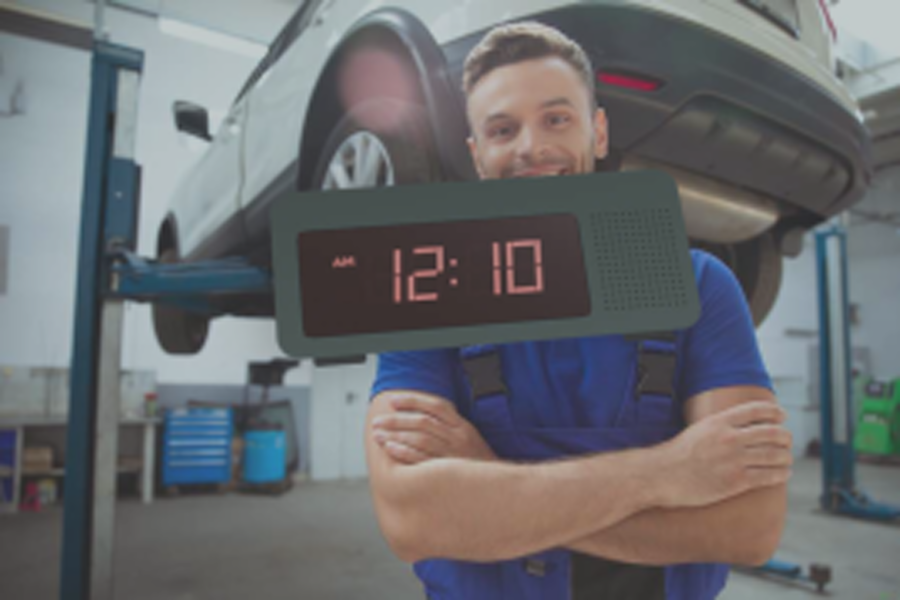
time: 12:10
